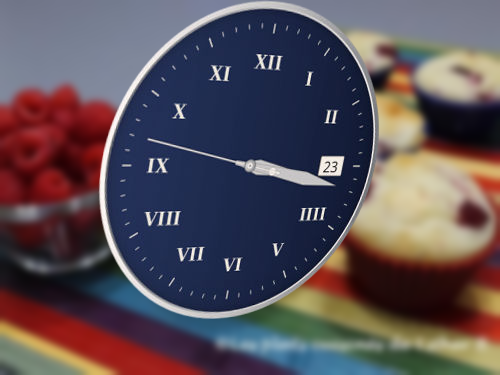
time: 3:16:47
